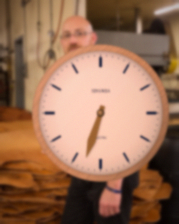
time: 6:33
